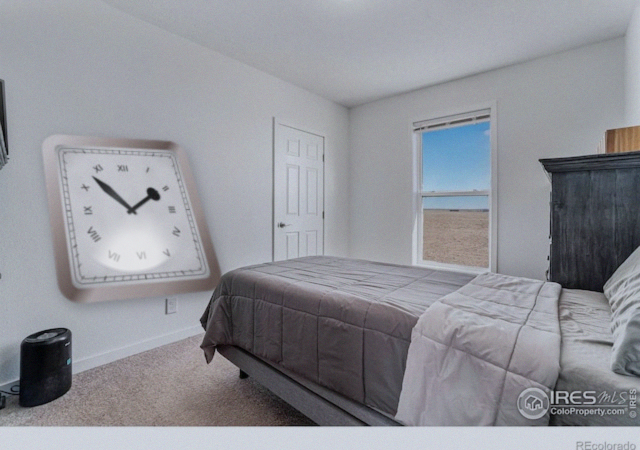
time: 1:53
